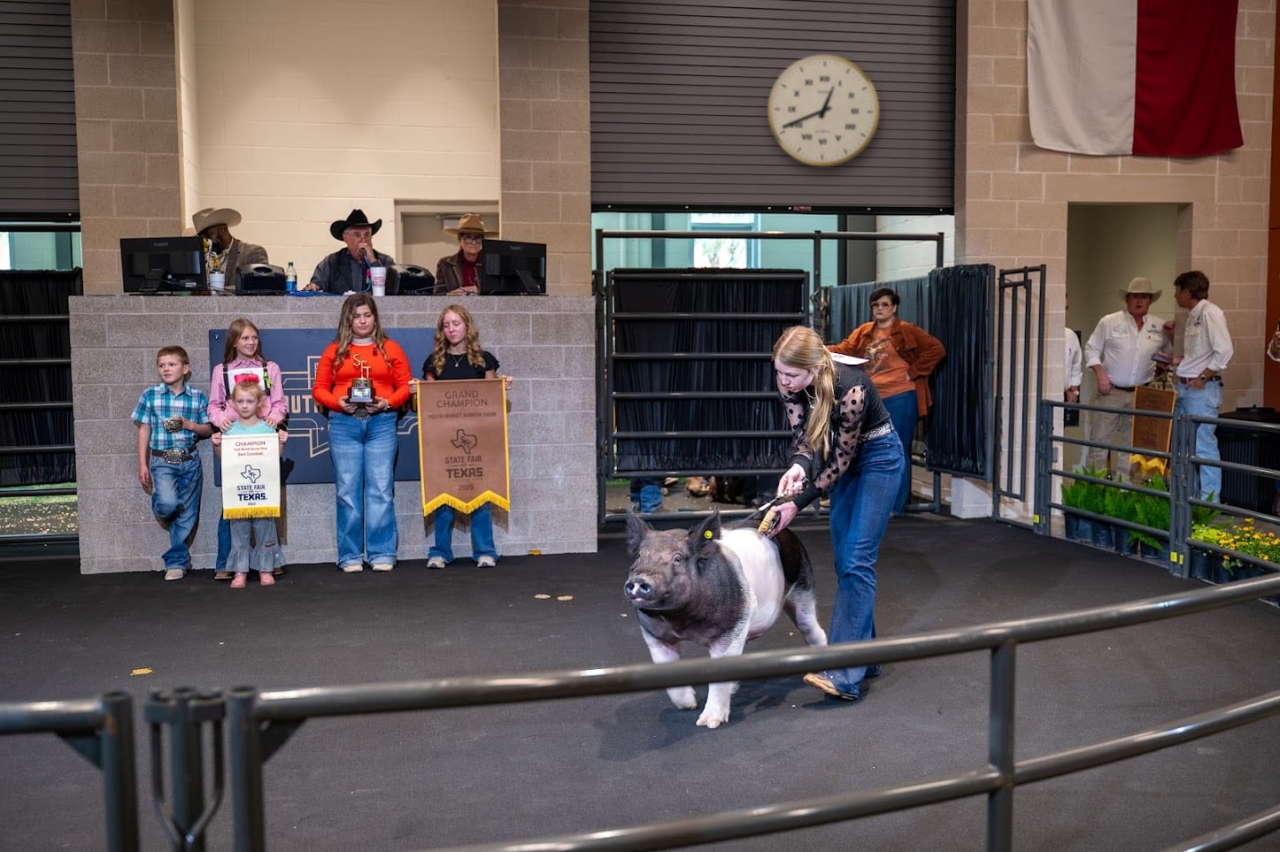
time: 12:41
